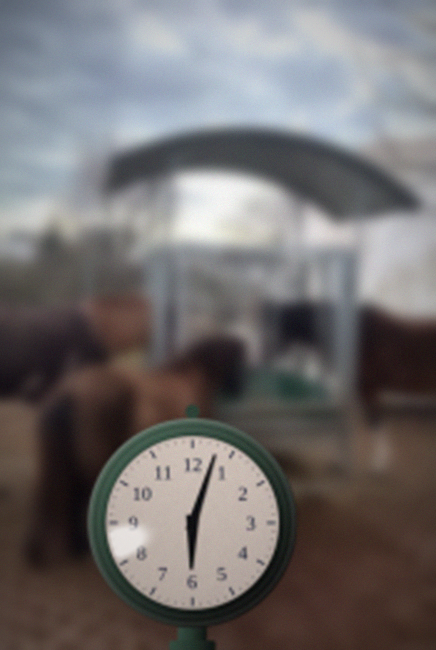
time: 6:03
